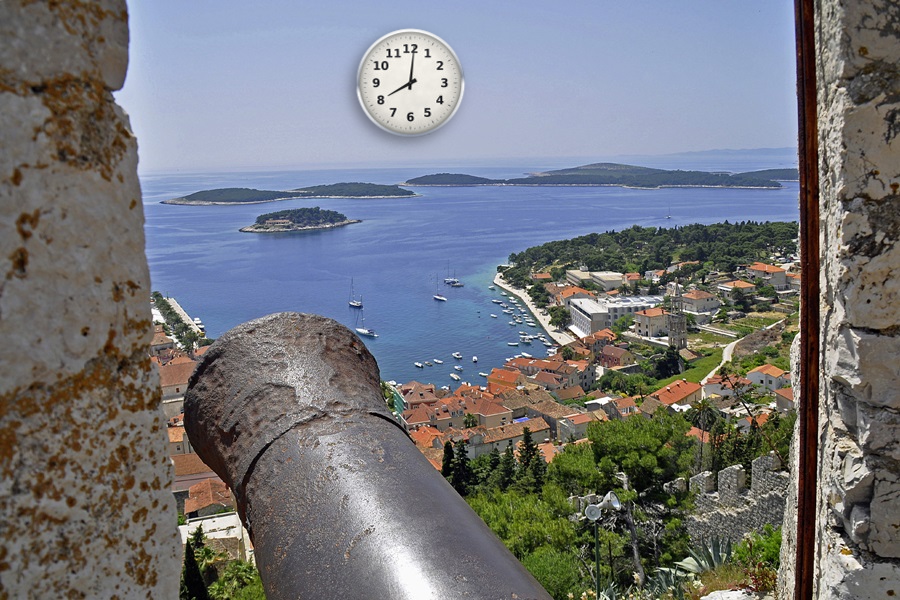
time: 8:01
